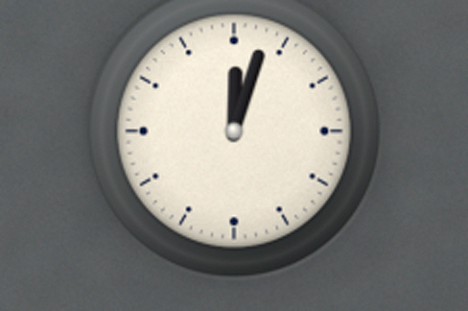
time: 12:03
